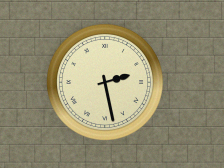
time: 2:28
